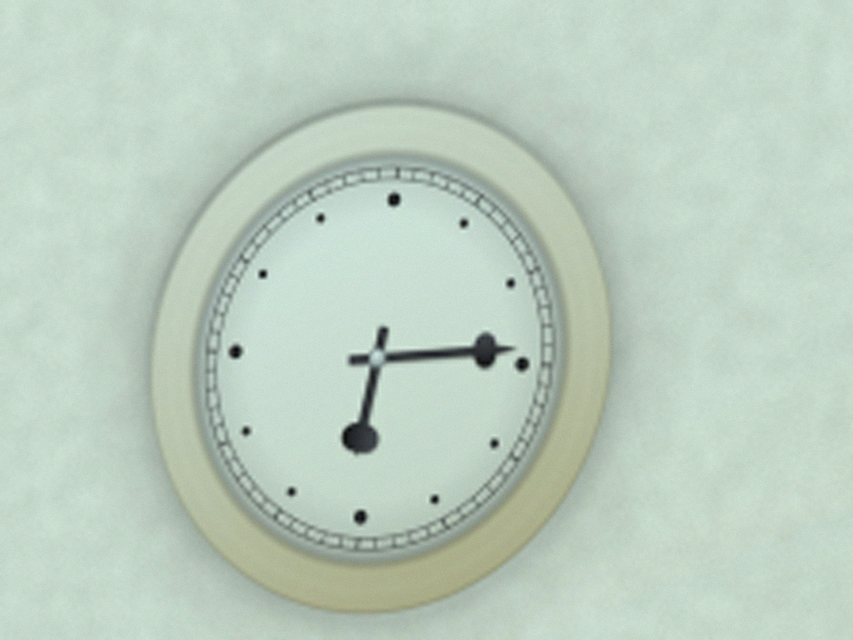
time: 6:14
